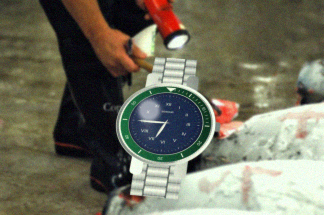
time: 6:45
